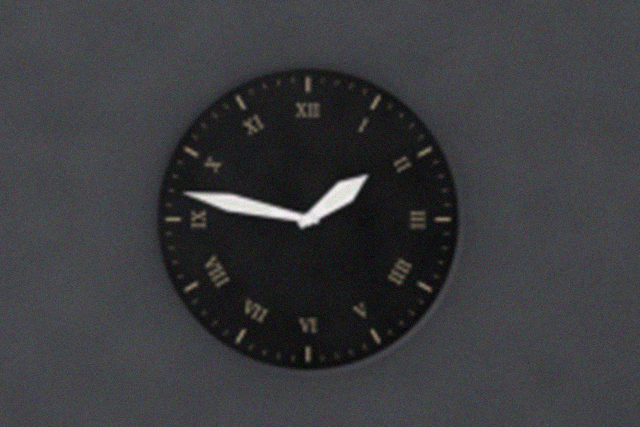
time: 1:47
